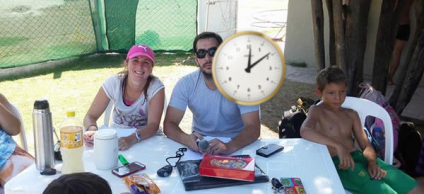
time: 12:09
